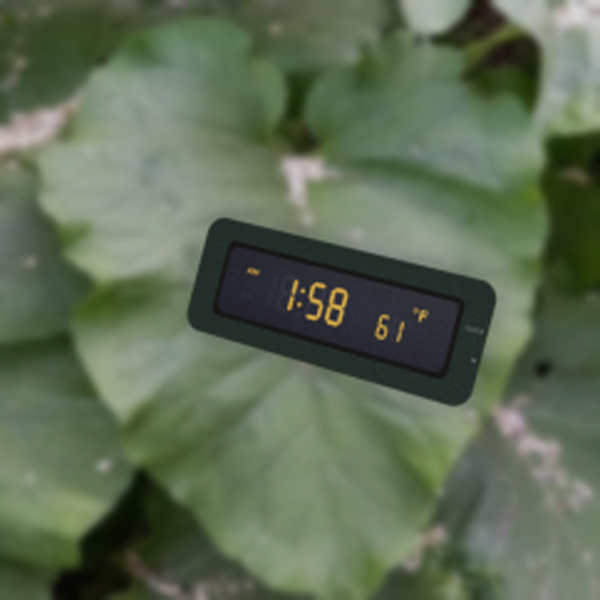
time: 1:58
